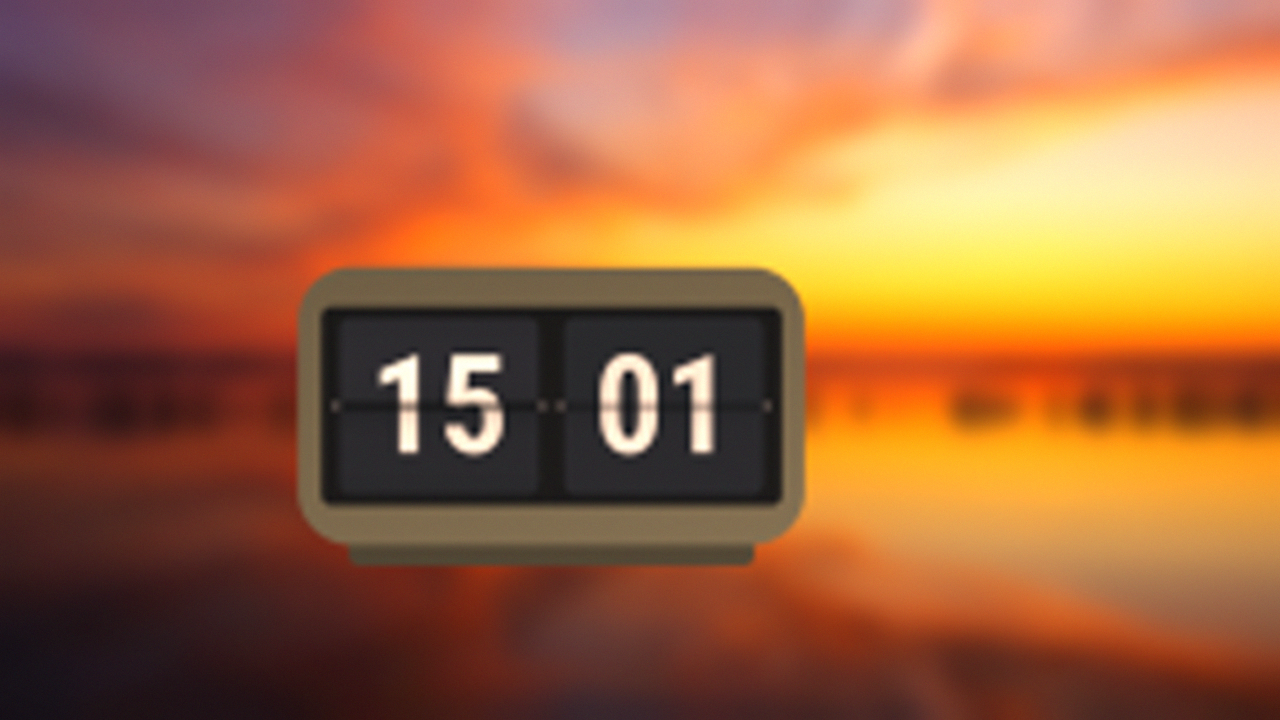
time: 15:01
